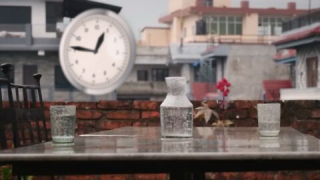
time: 12:46
